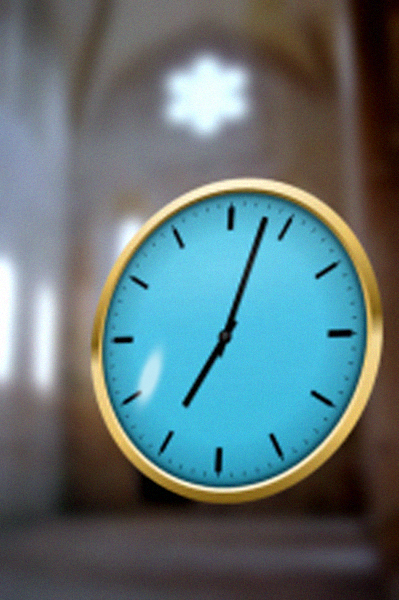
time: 7:03
